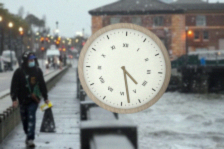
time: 4:28
